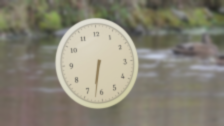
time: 6:32
